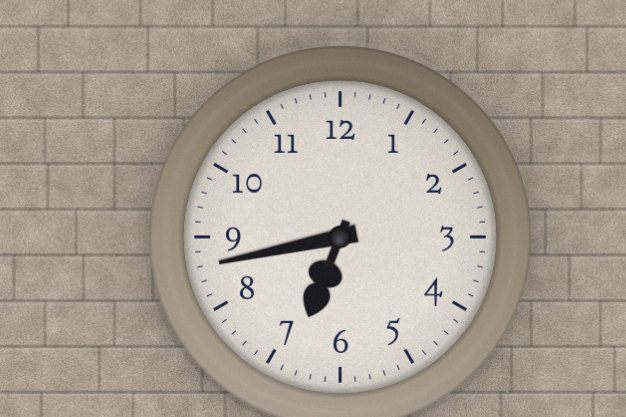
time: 6:43
